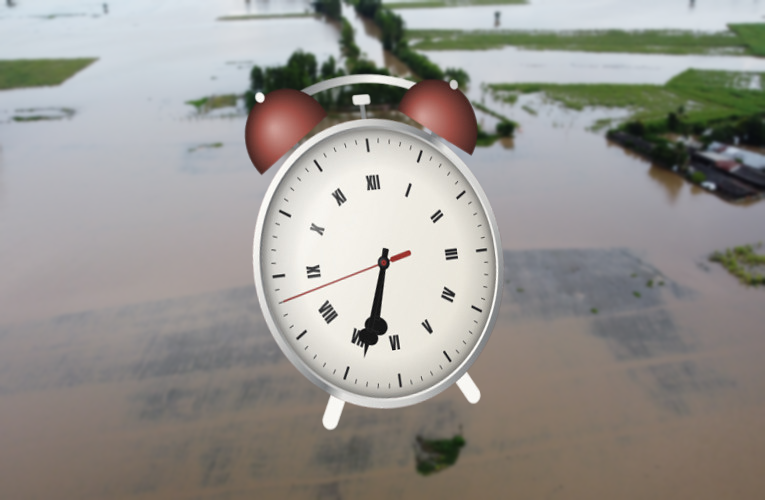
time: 6:33:43
